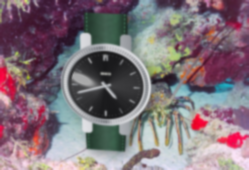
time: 4:42
